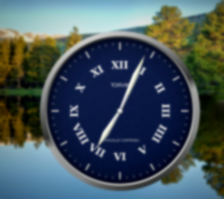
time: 7:04
